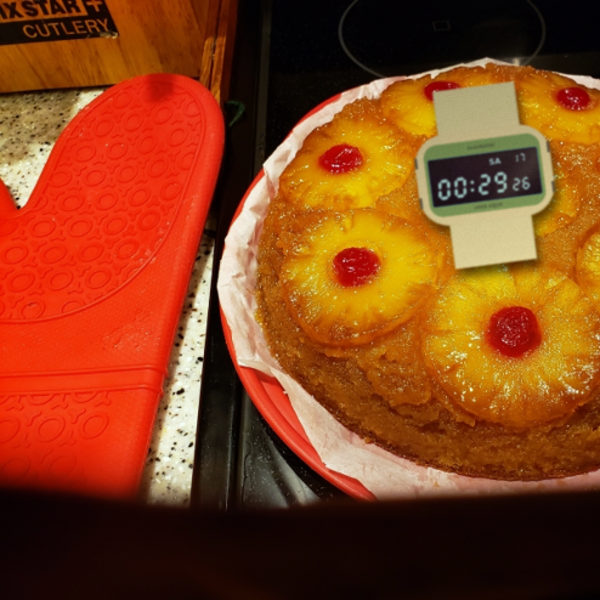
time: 0:29:26
